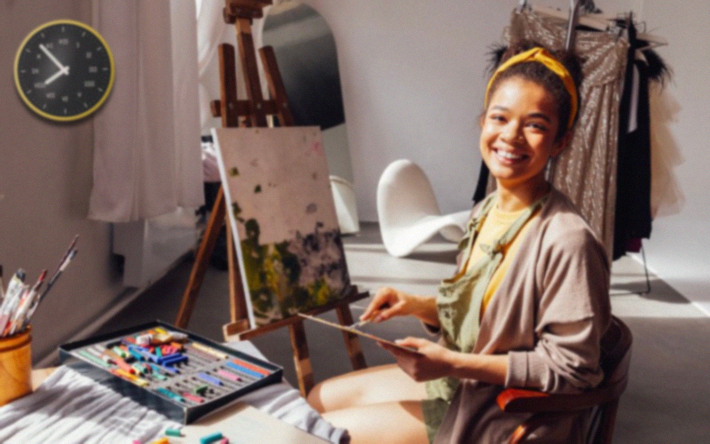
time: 7:53
